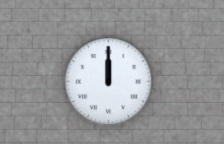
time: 12:00
